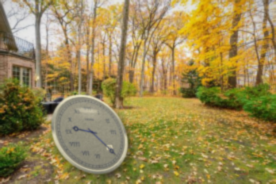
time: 9:23
